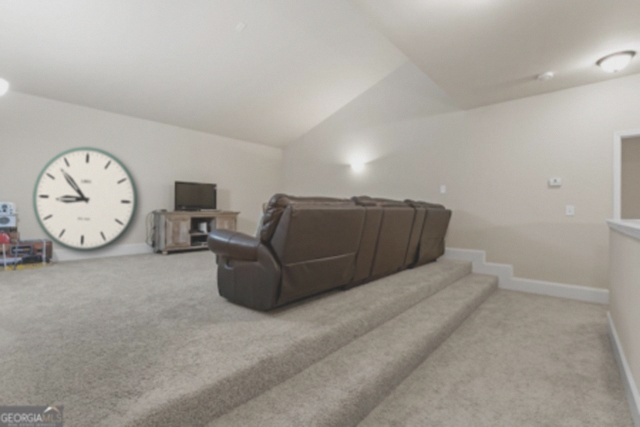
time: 8:53
